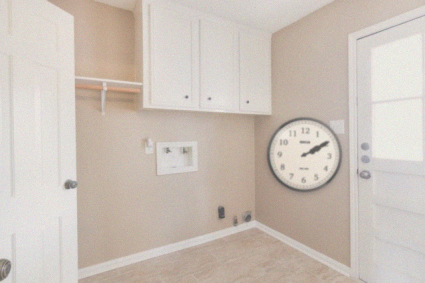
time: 2:10
